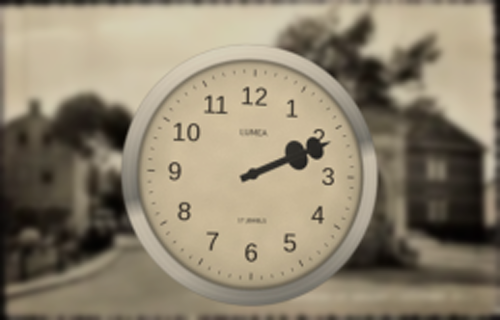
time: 2:11
